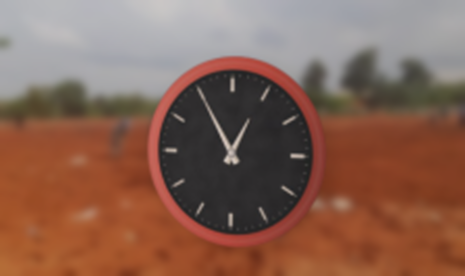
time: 12:55
